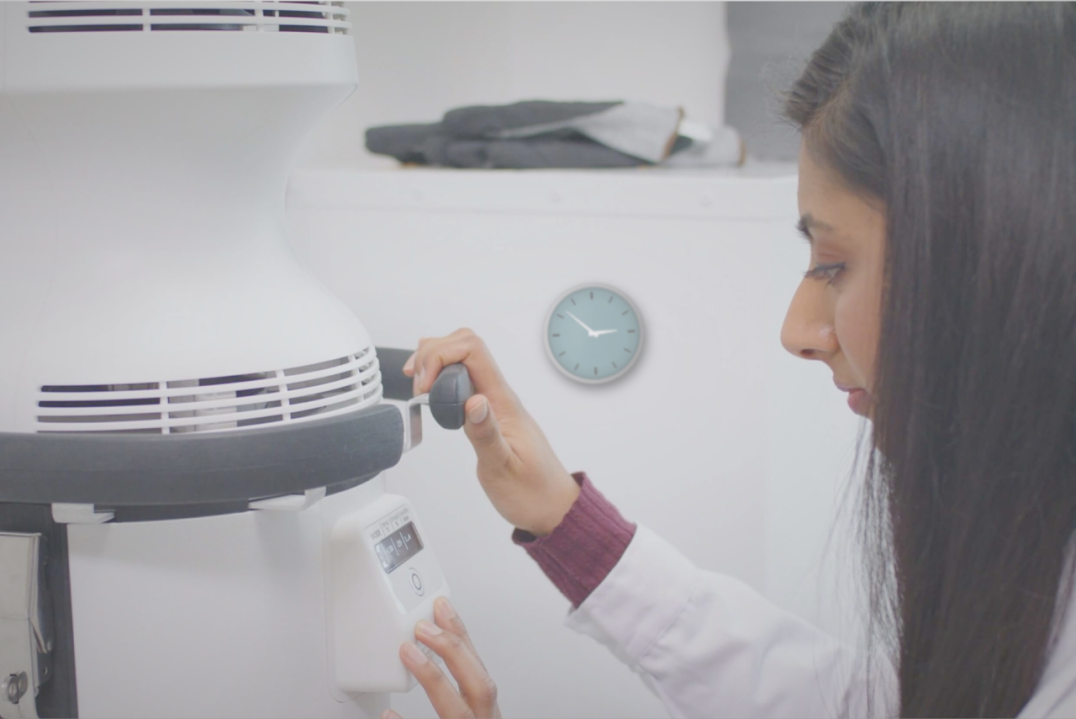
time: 2:52
